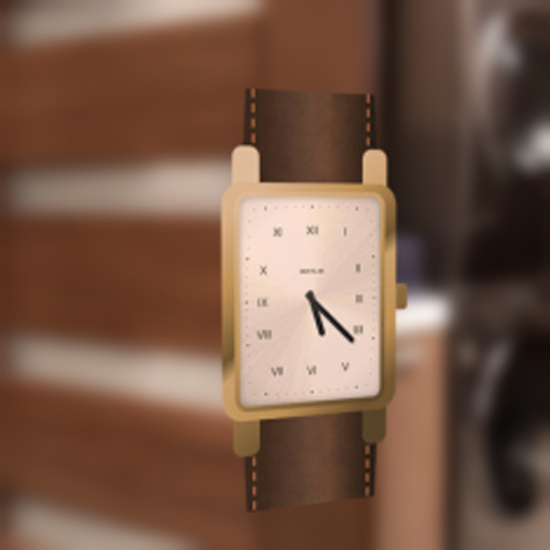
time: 5:22
